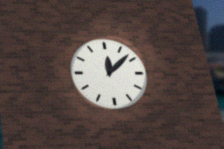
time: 12:08
